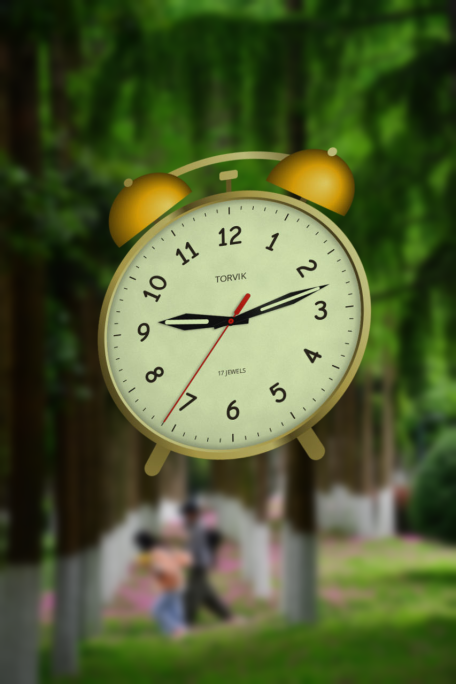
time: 9:12:36
